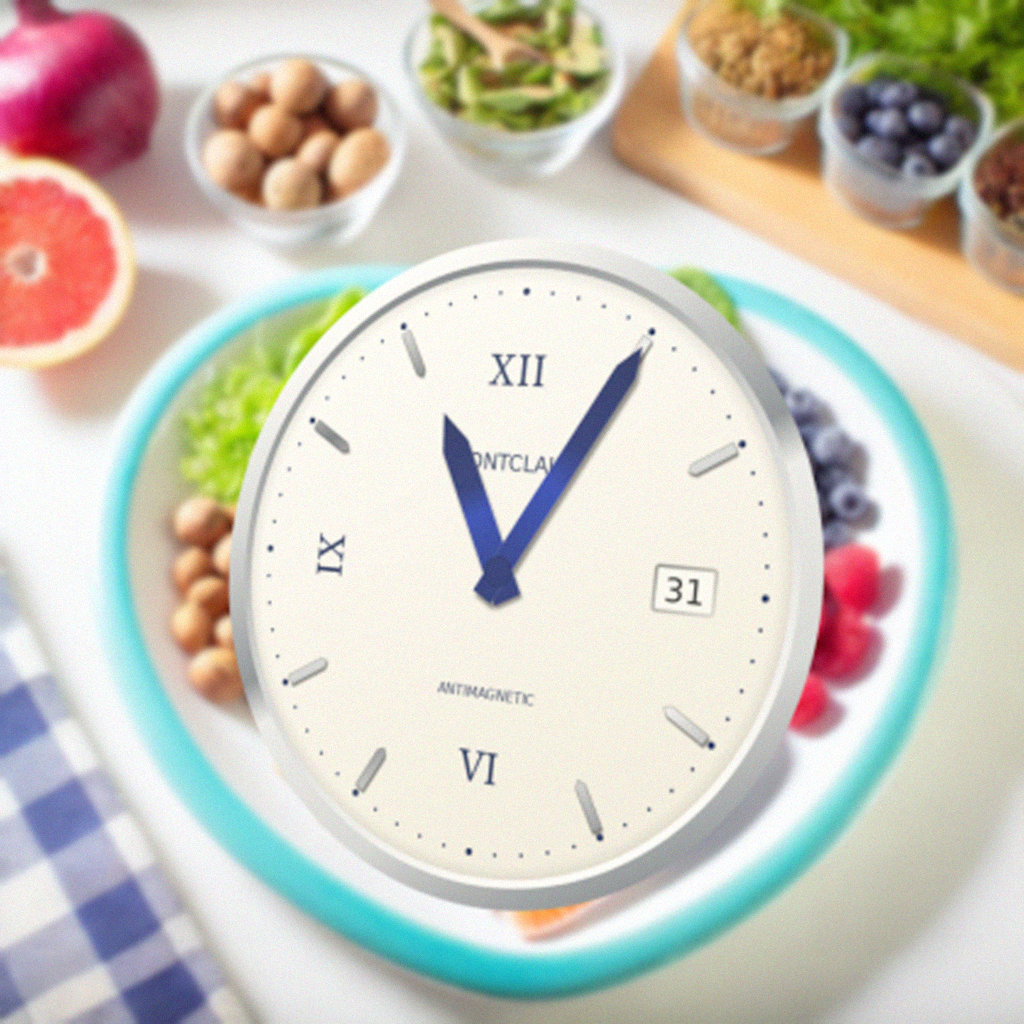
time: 11:05
